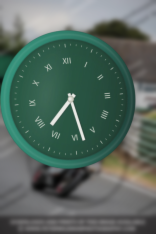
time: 7:28
